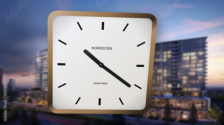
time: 10:21
